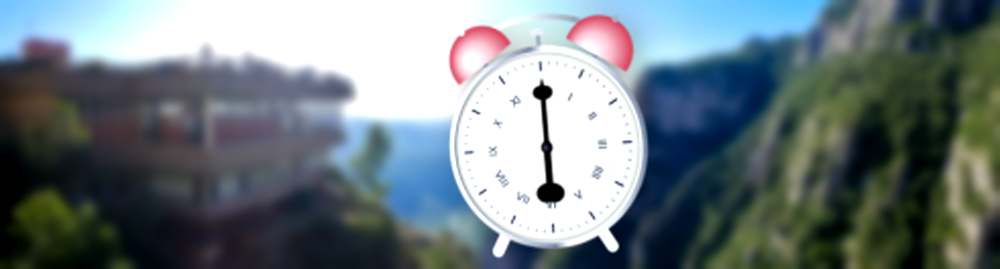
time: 6:00
